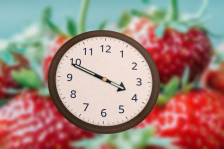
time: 3:49
